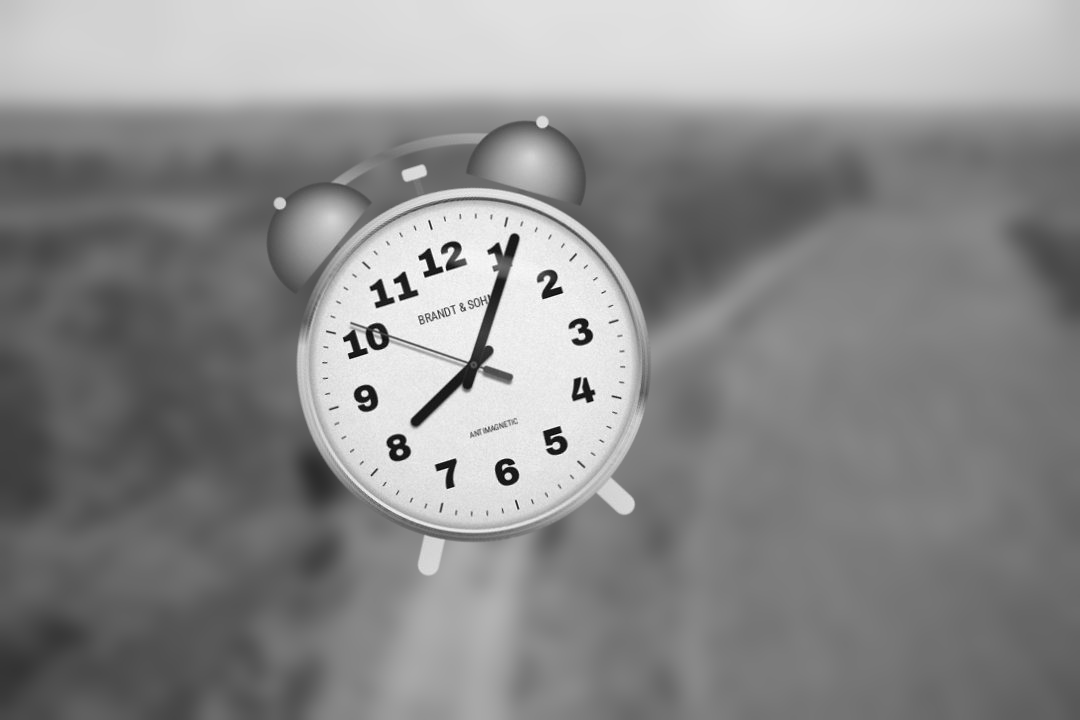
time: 8:05:51
